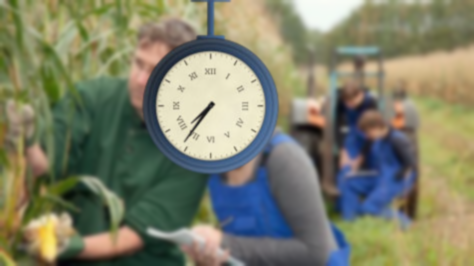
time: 7:36
